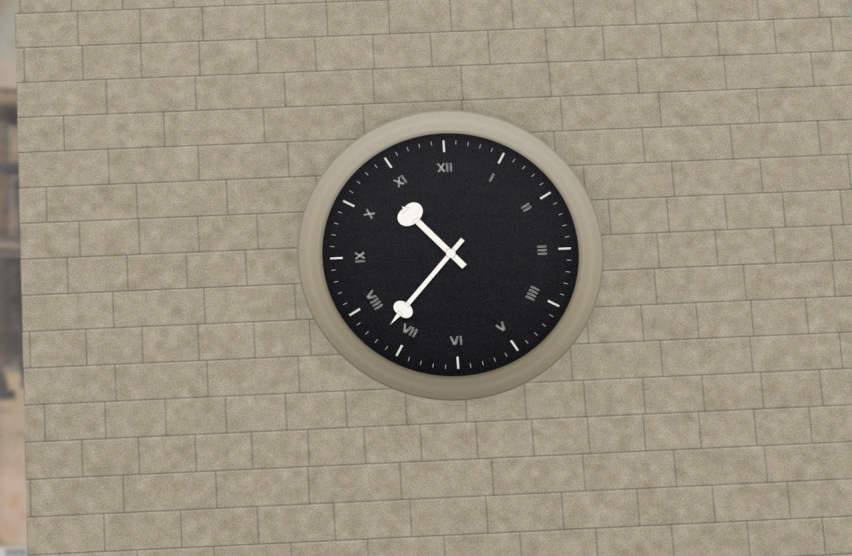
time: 10:37
